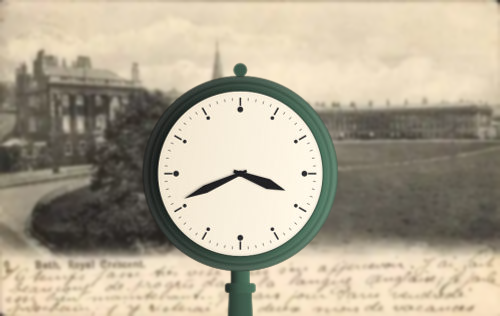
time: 3:41
